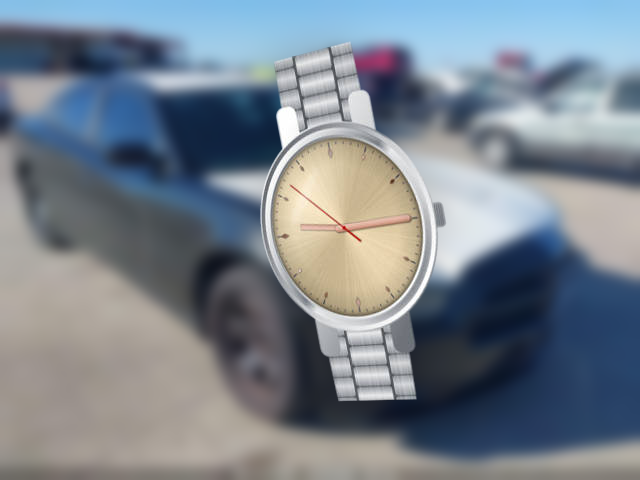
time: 9:14:52
